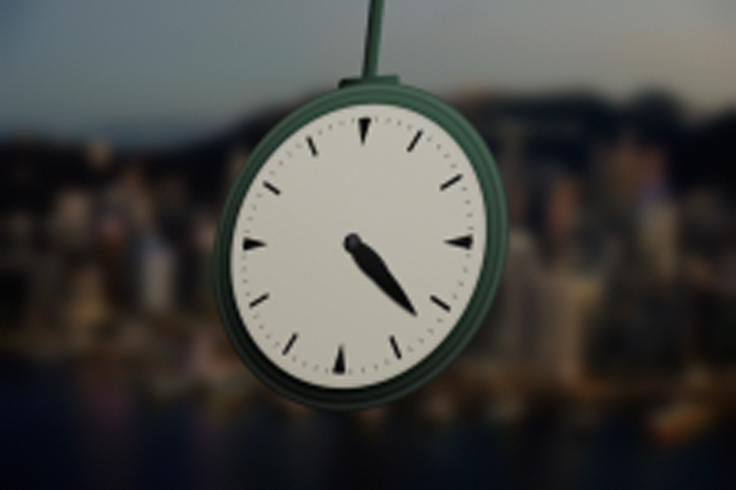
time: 4:22
